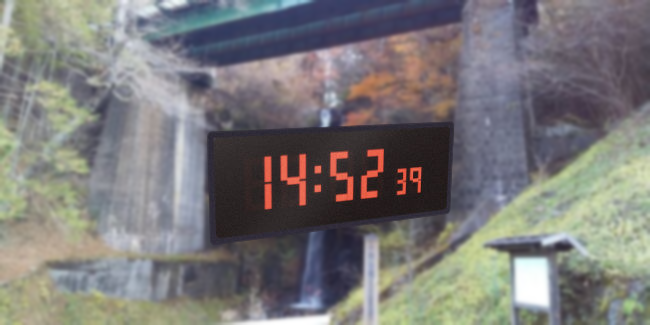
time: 14:52:39
